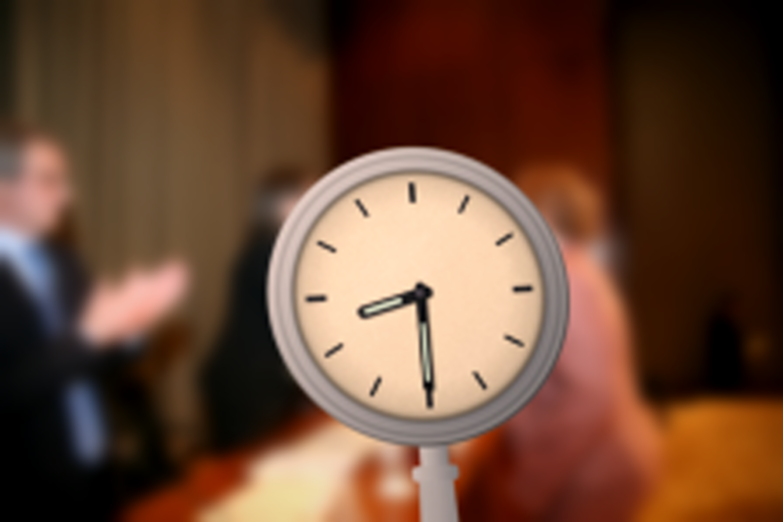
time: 8:30
